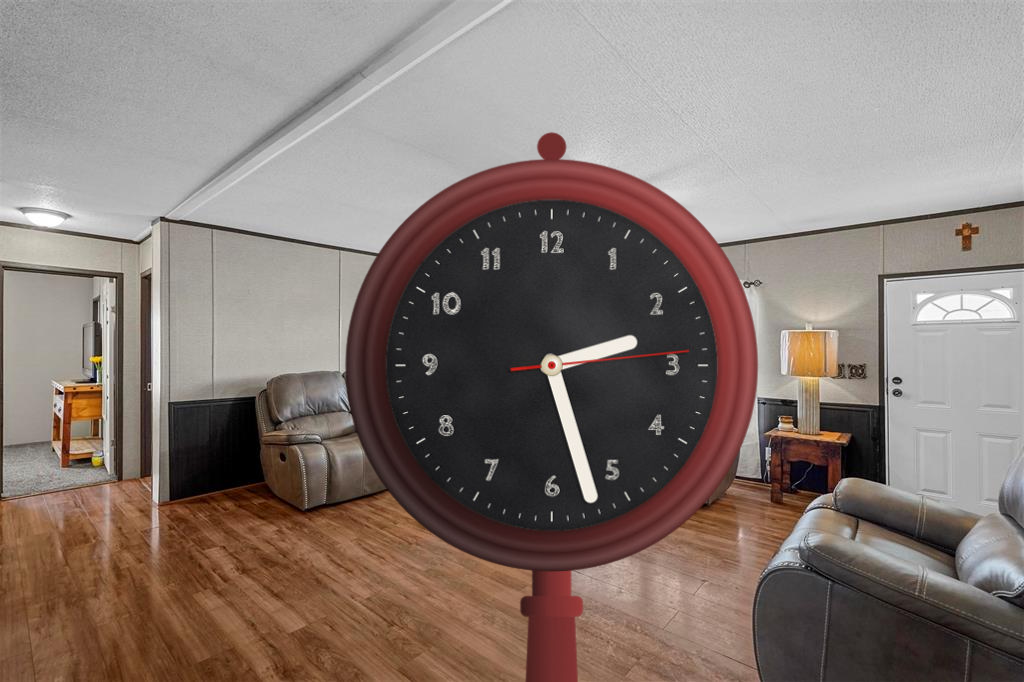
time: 2:27:14
